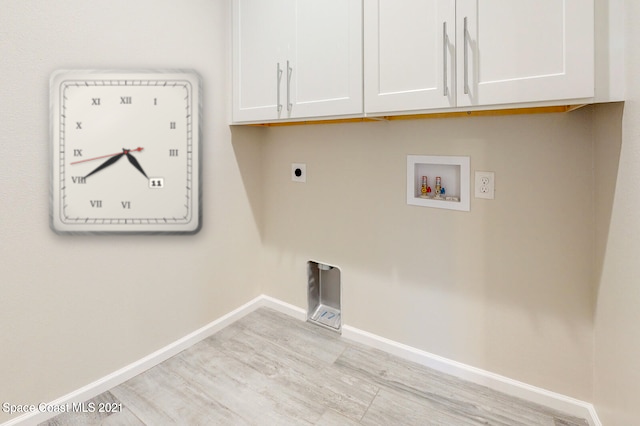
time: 4:39:43
